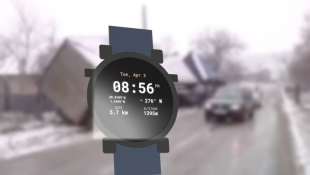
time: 8:56
